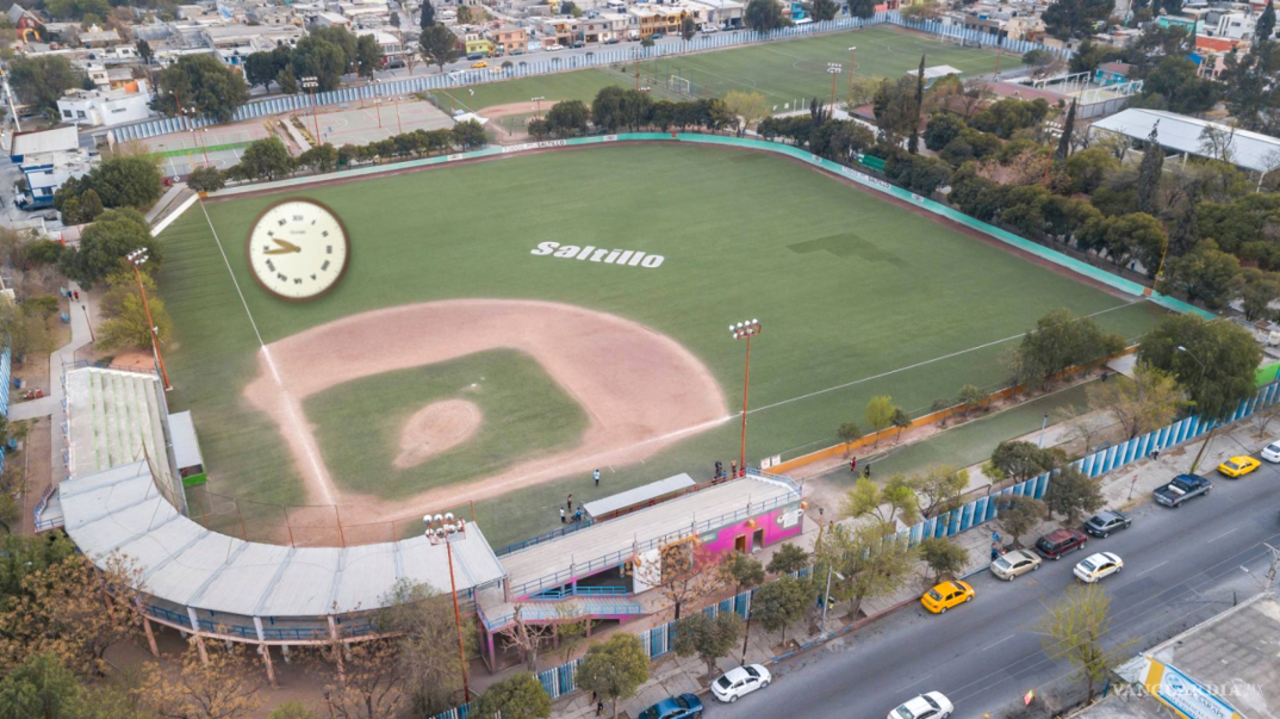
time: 9:44
